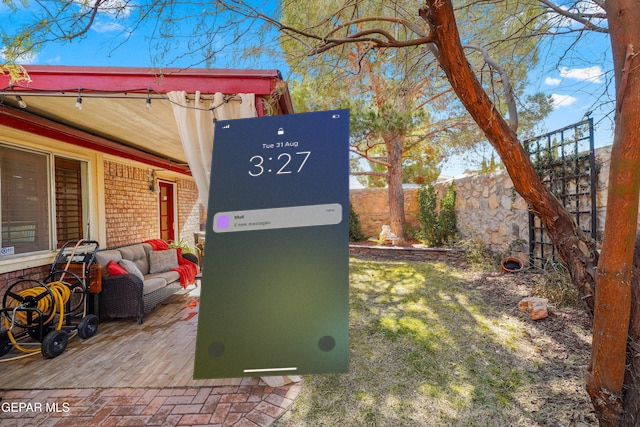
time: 3:27
